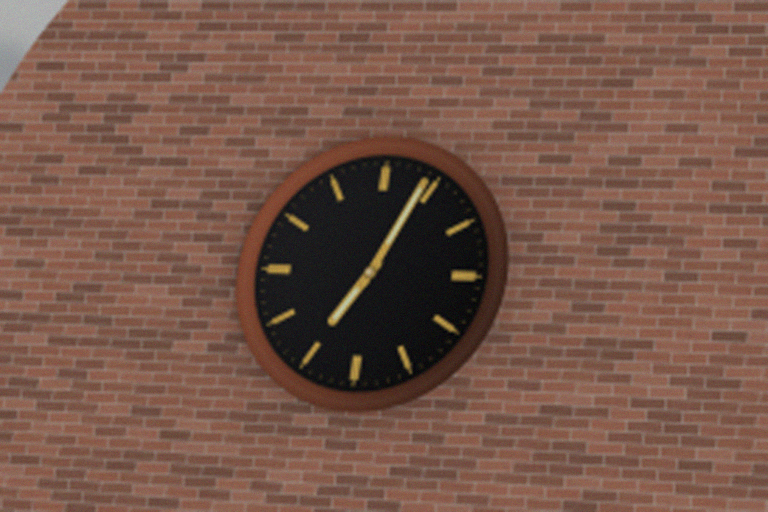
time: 7:04
